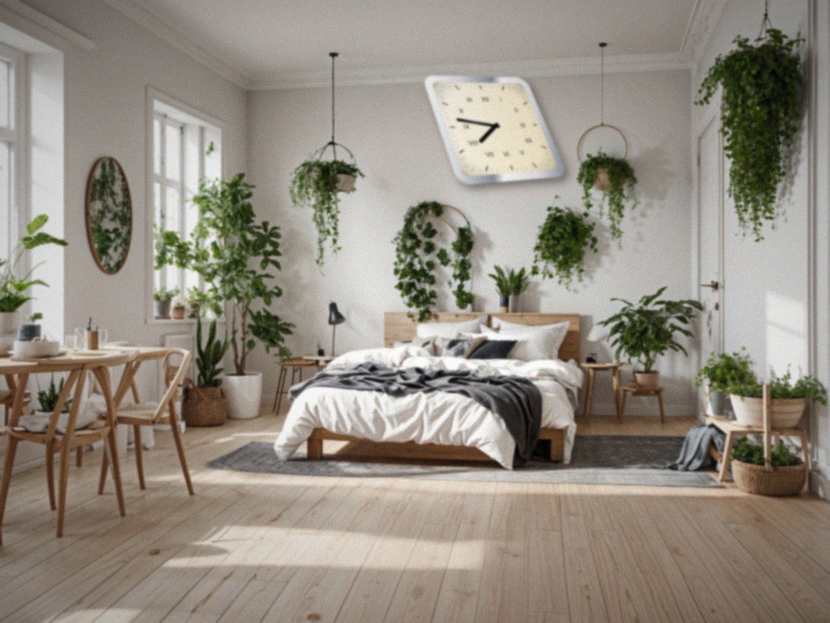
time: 7:47
